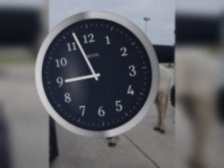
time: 8:57
